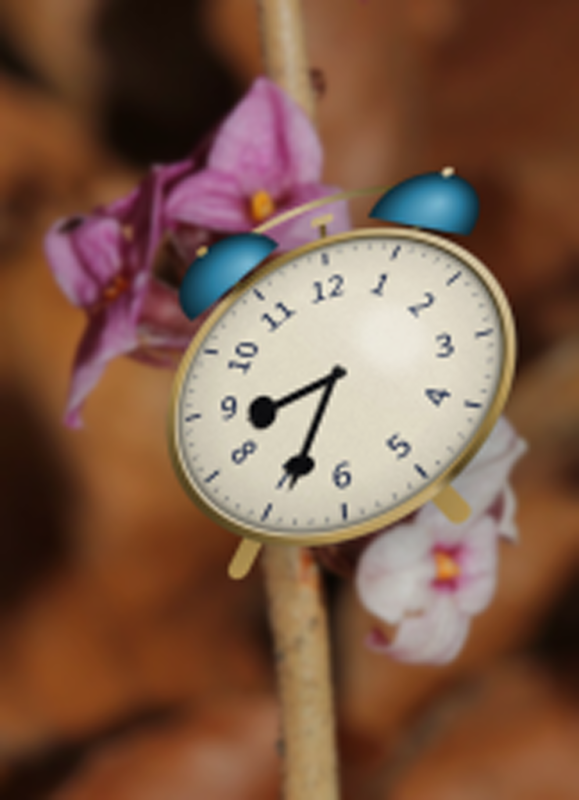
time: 8:34
